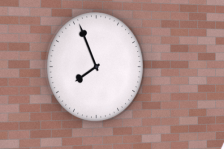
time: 7:56
